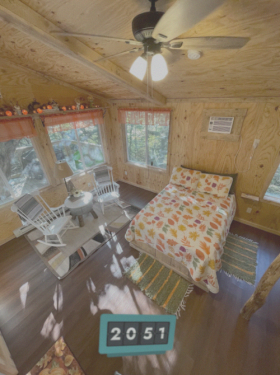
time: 20:51
